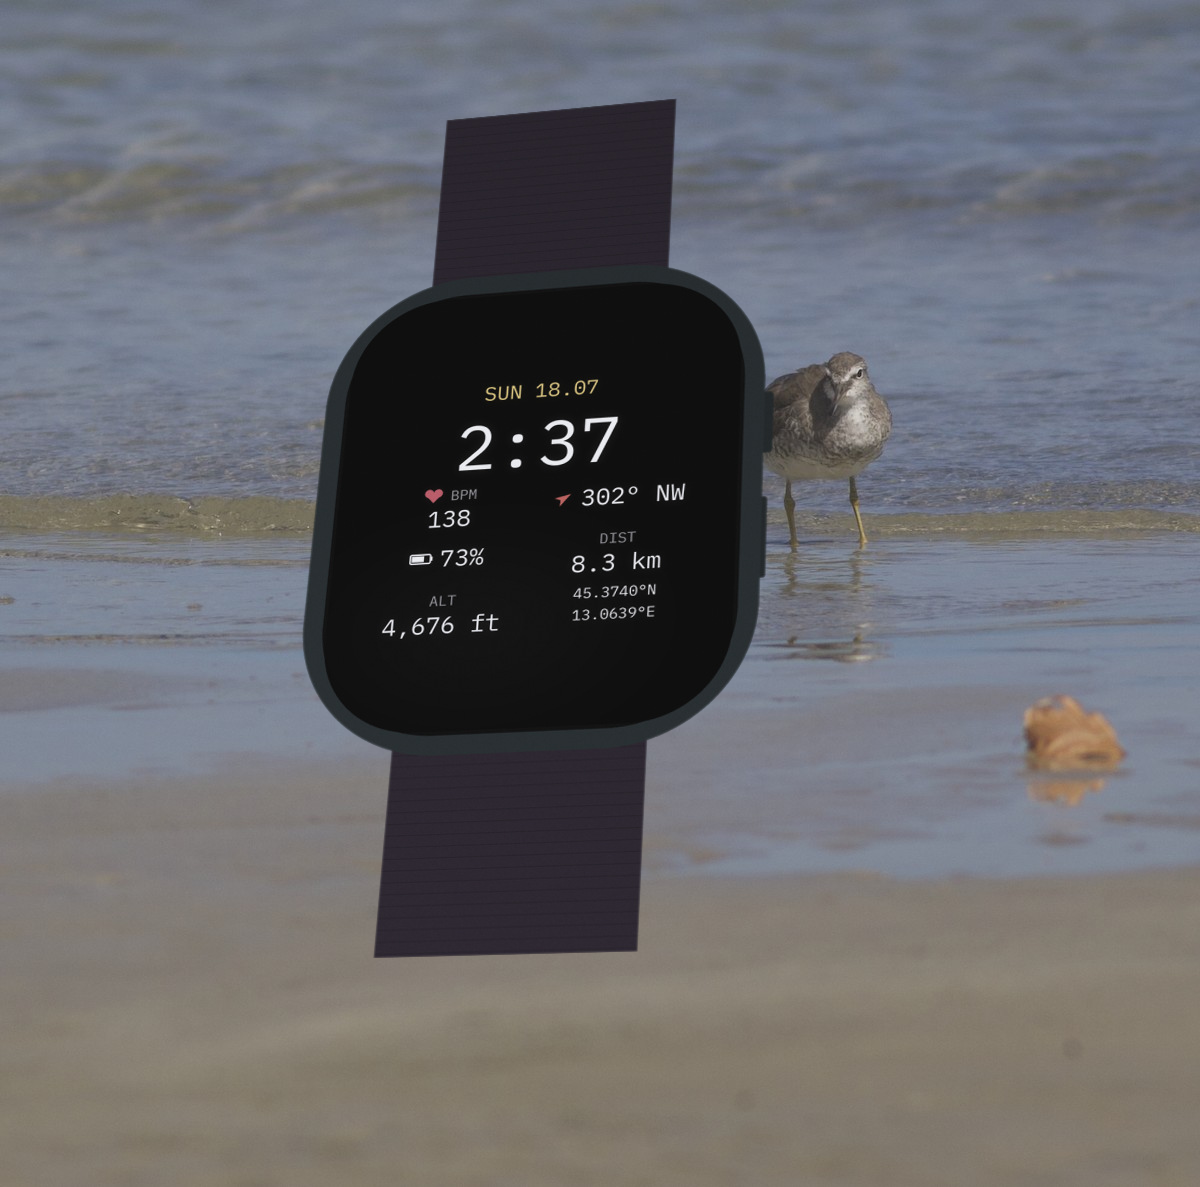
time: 2:37
